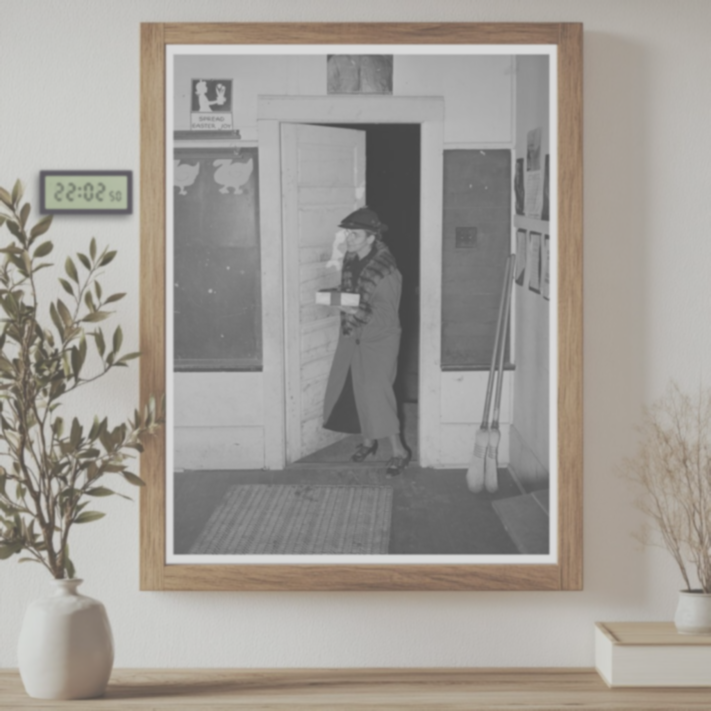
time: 22:02
